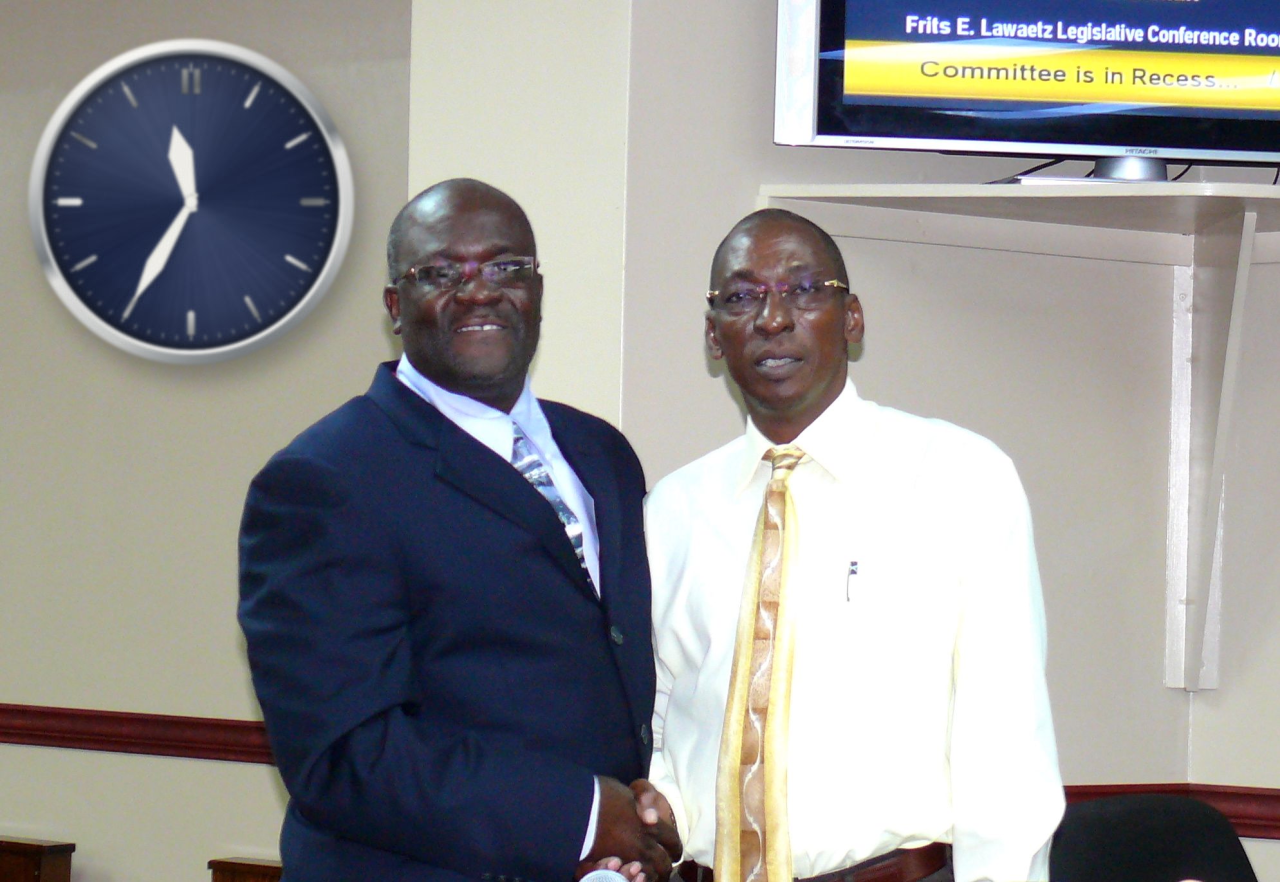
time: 11:35
